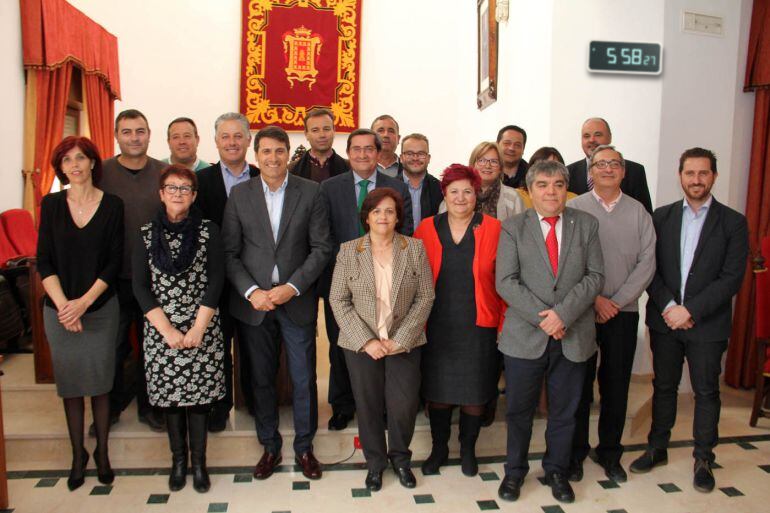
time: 5:58
